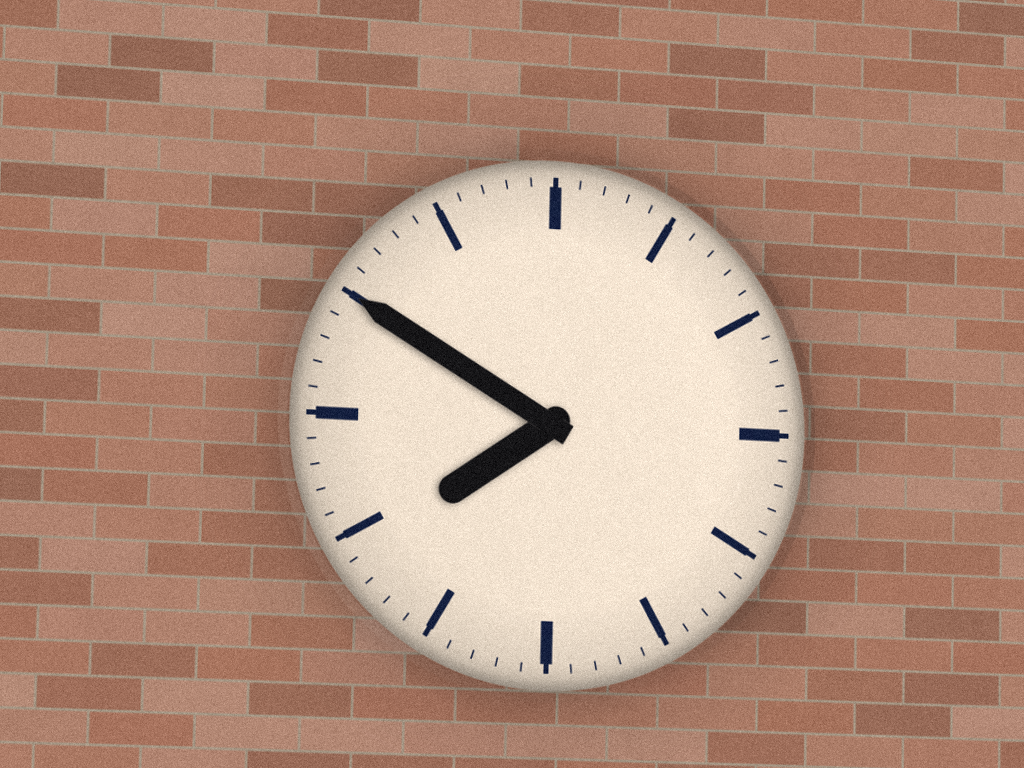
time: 7:50
